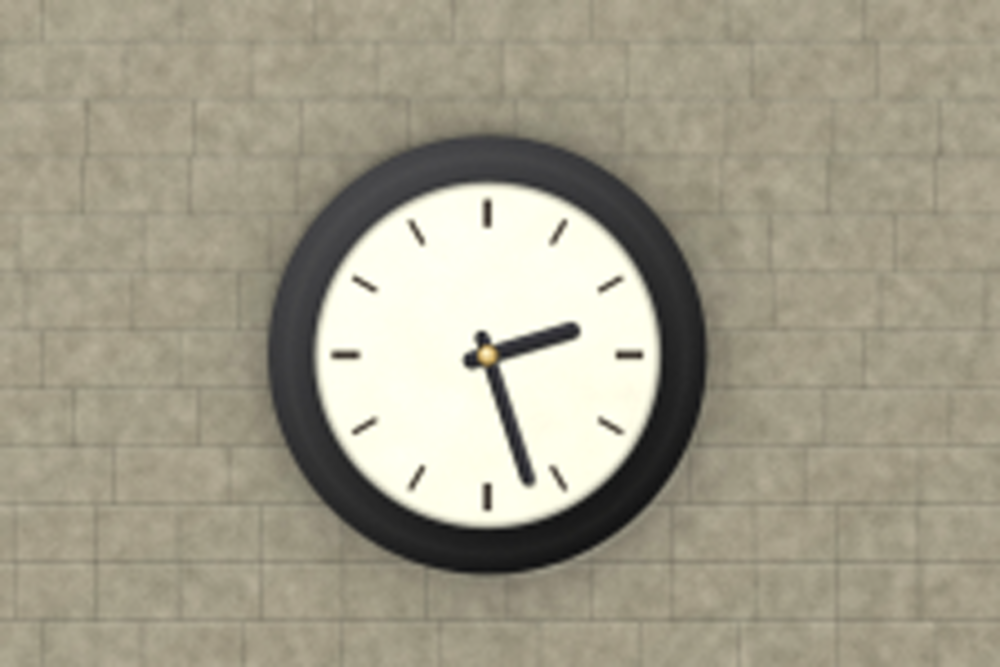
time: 2:27
